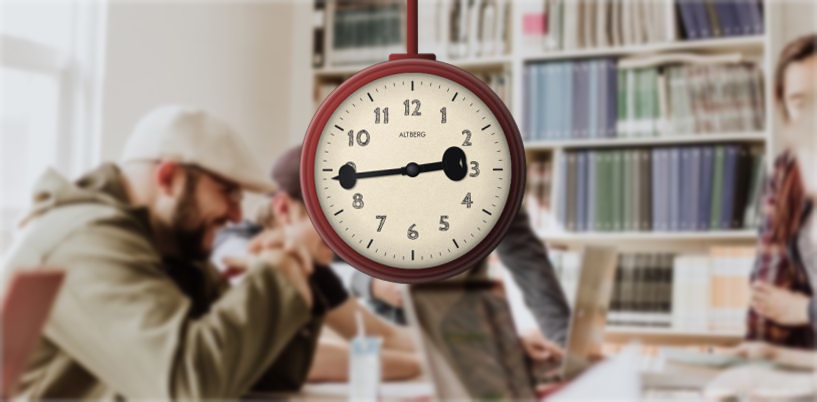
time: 2:44
